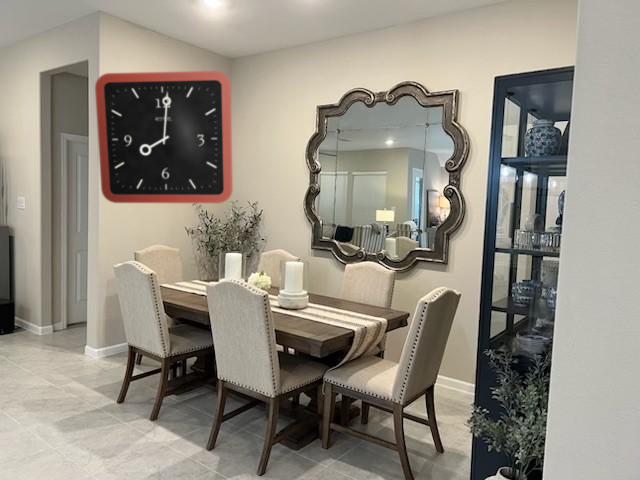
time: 8:01
